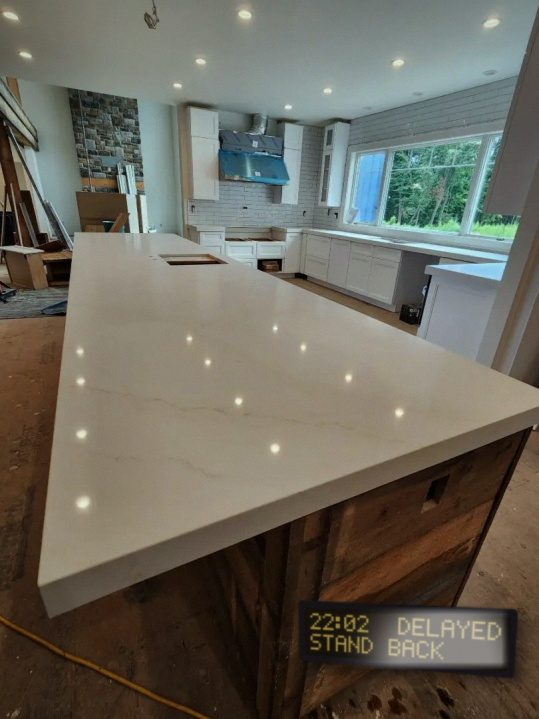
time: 22:02
